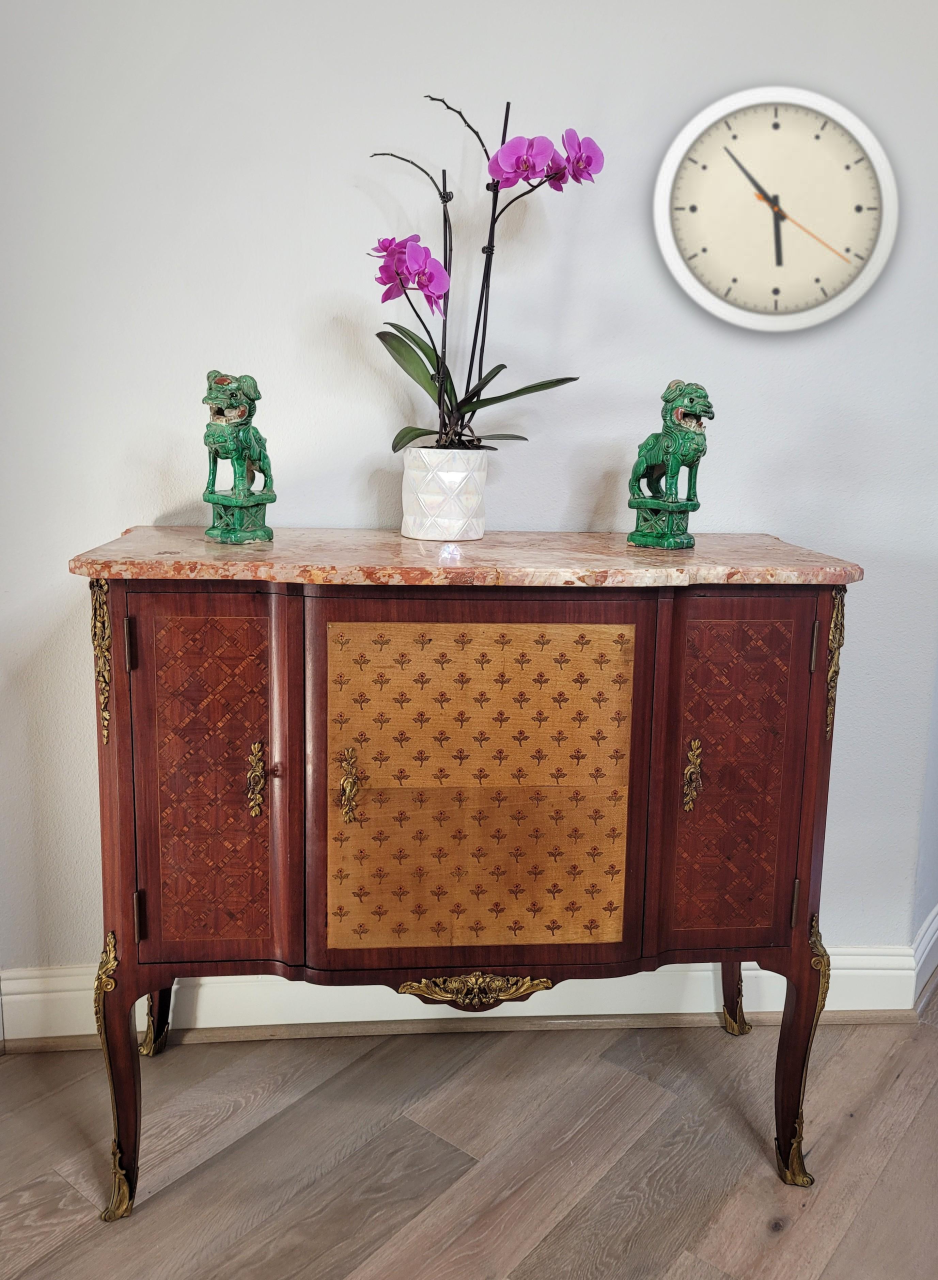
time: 5:53:21
